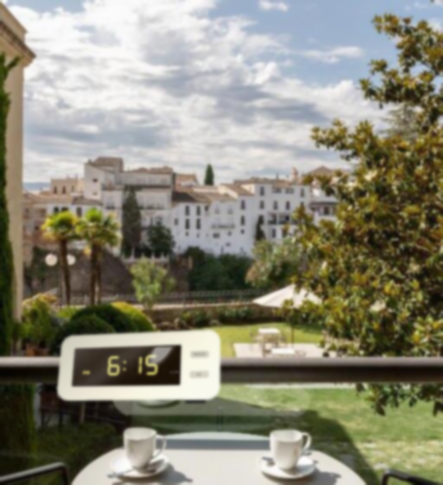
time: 6:15
